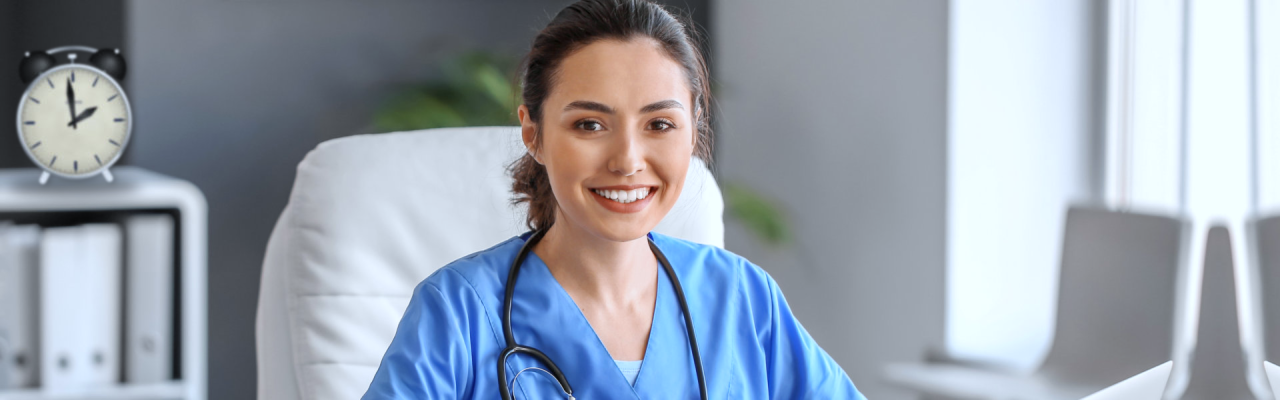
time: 1:59
